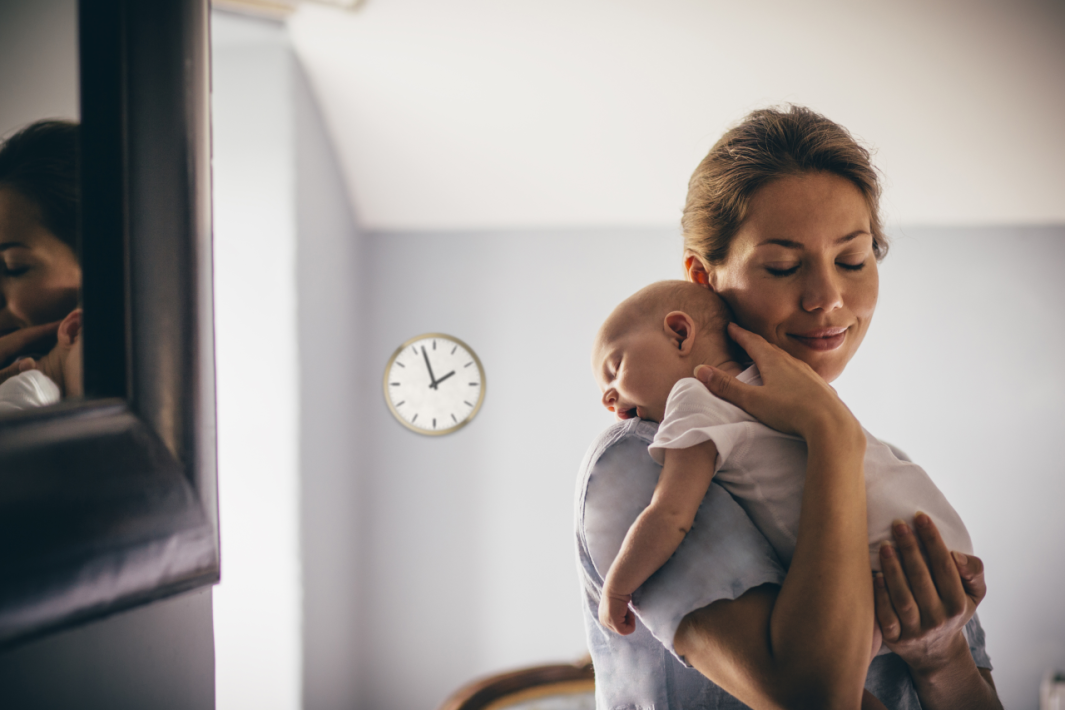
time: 1:57
